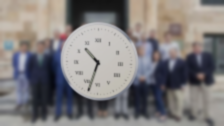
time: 10:33
